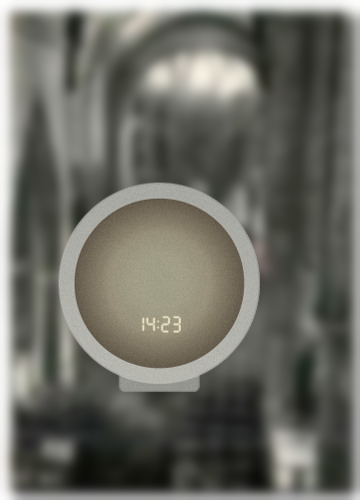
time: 14:23
